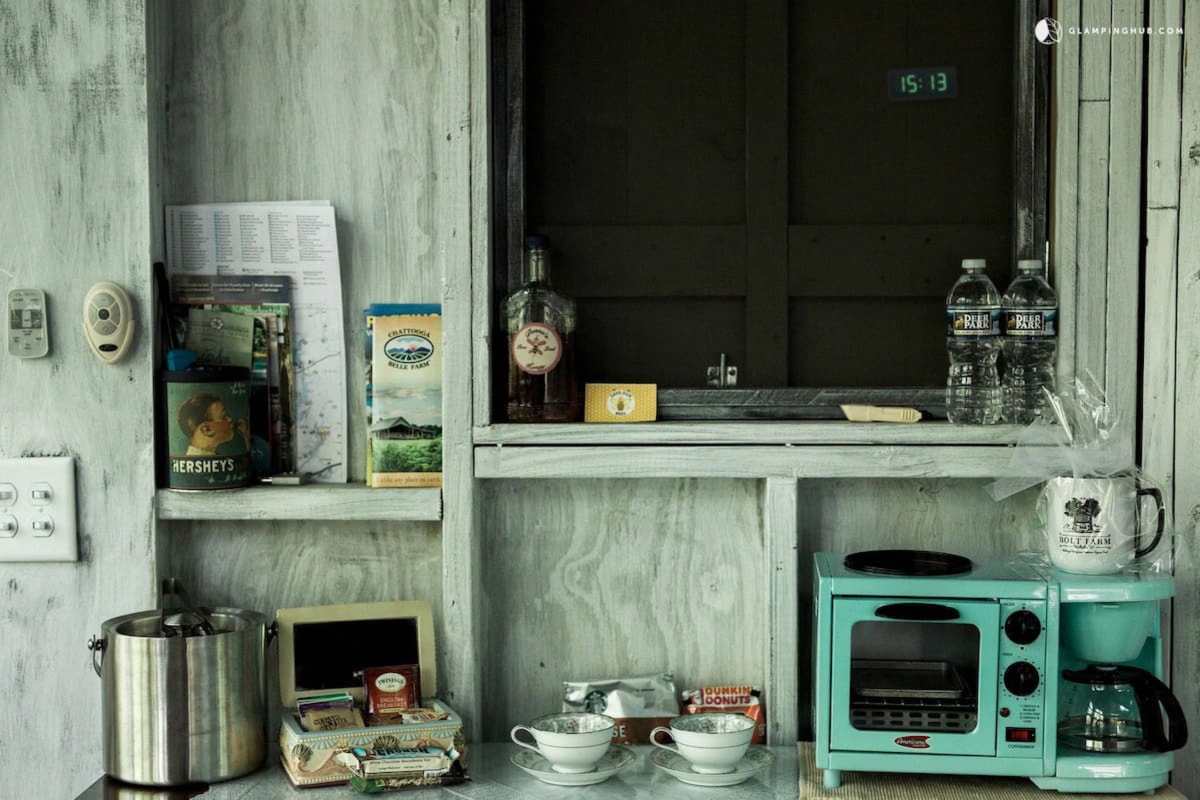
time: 15:13
